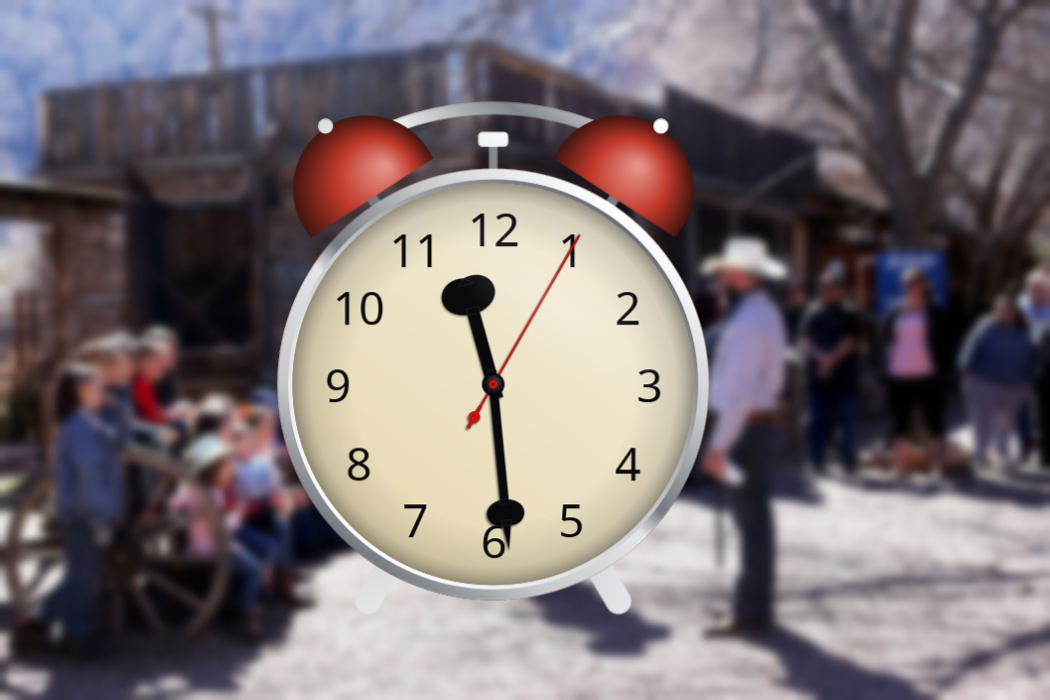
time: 11:29:05
